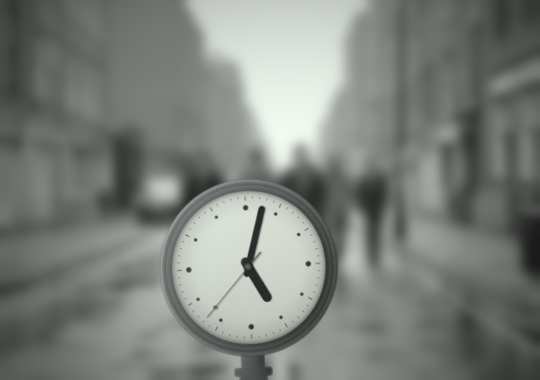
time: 5:02:37
